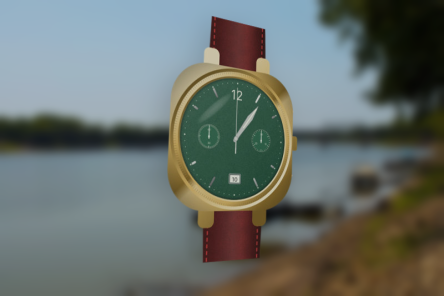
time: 1:06
